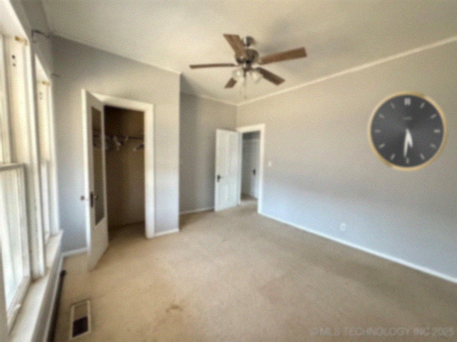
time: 5:31
